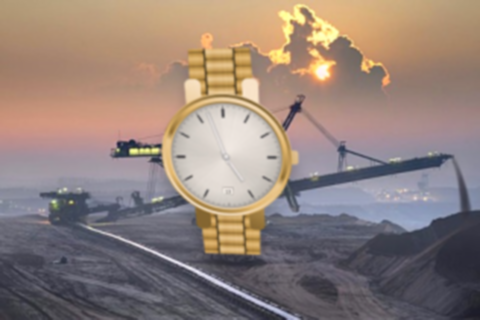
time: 4:57
